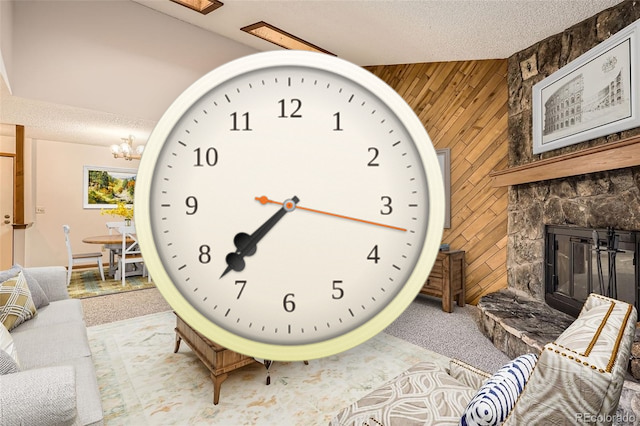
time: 7:37:17
